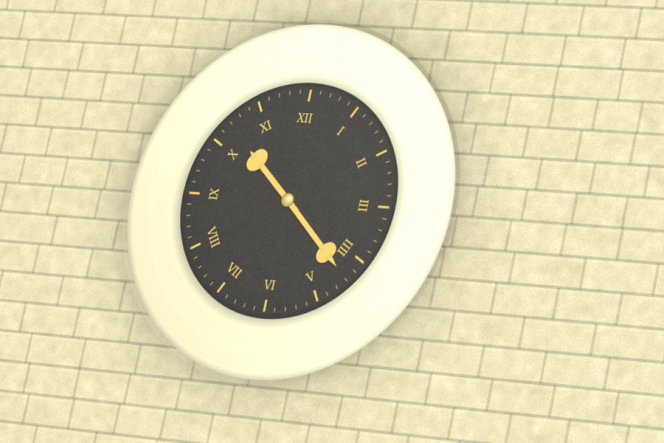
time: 10:22
